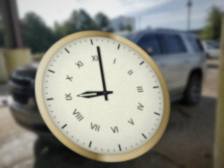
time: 9:01
